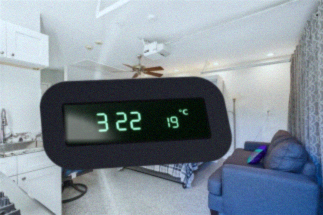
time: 3:22
